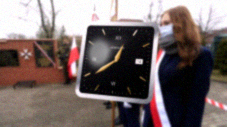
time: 12:39
